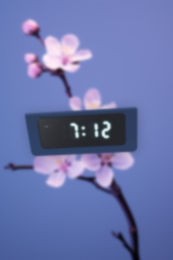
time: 7:12
